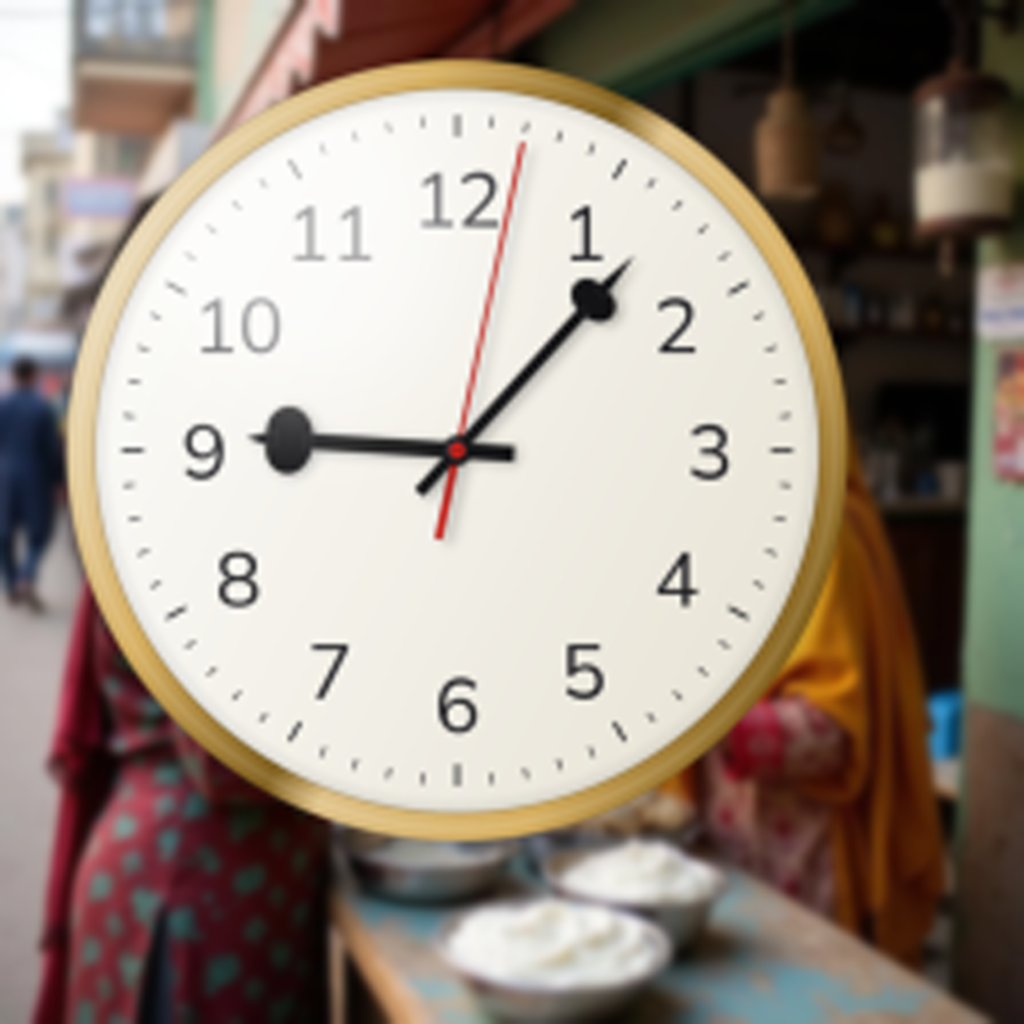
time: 9:07:02
